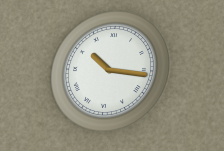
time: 10:16
